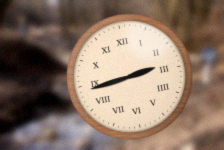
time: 2:44
